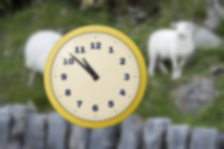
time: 10:52
